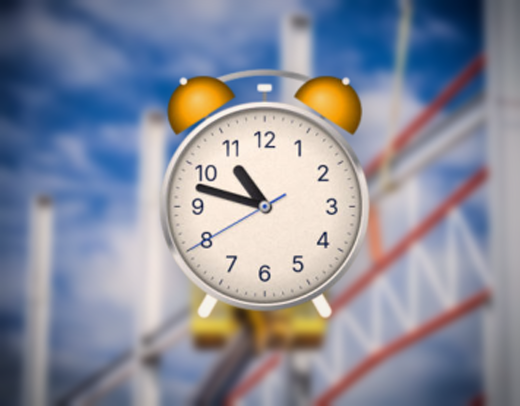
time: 10:47:40
